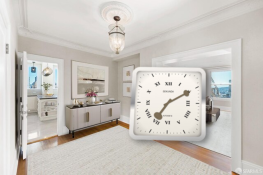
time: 7:10
